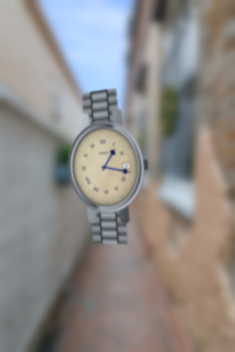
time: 1:17
